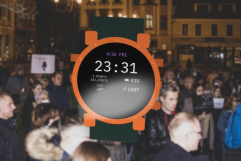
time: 23:31
